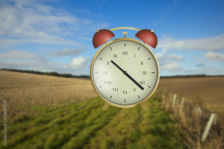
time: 10:22
